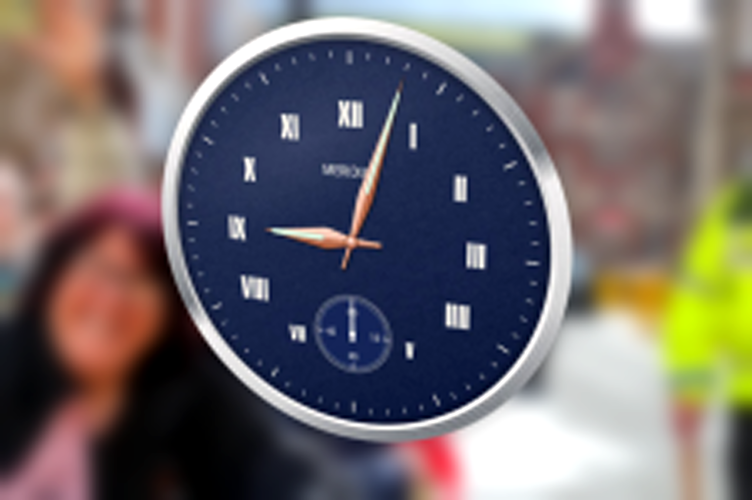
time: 9:03
